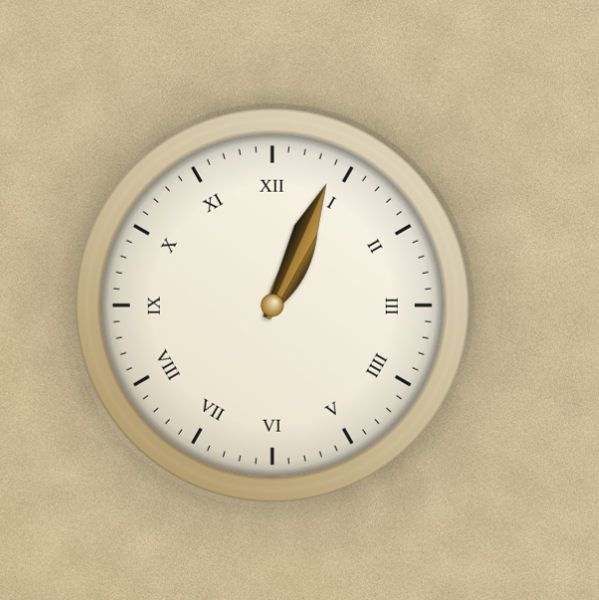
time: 1:04
